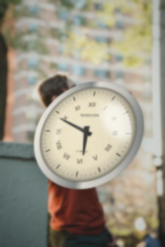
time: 5:49
